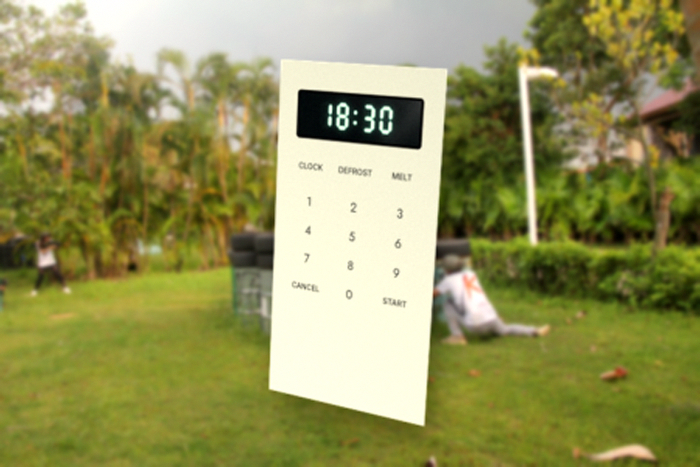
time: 18:30
